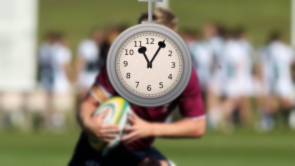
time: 11:05
